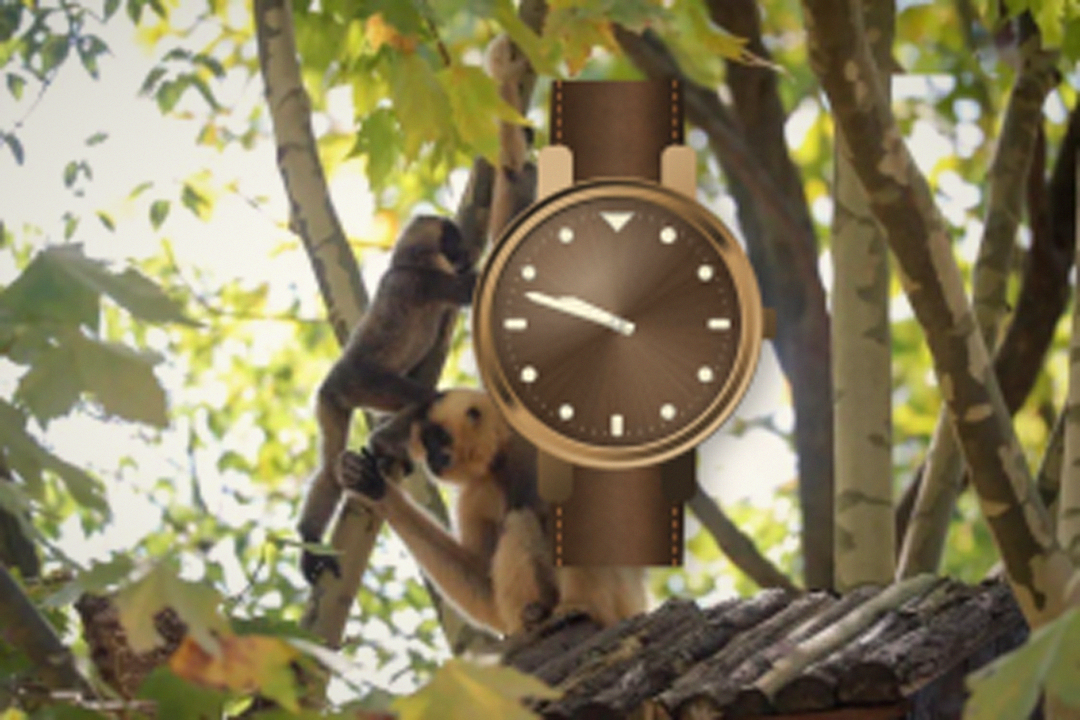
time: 9:48
